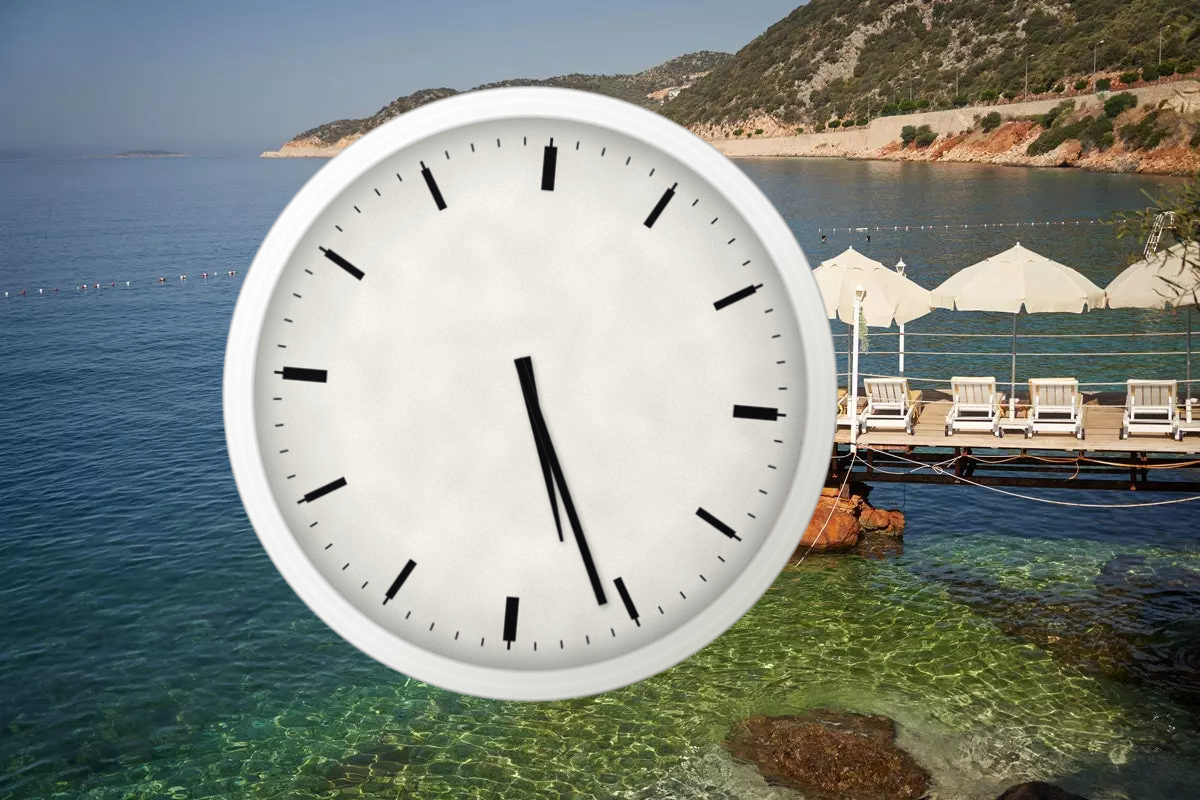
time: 5:26
